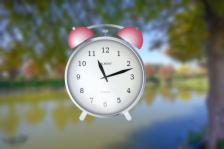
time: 11:12
